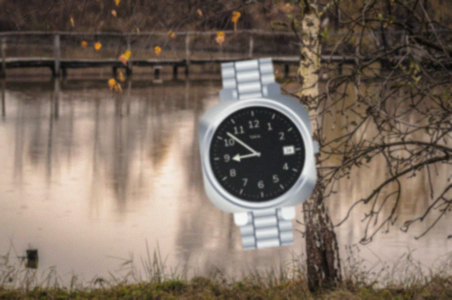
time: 8:52
